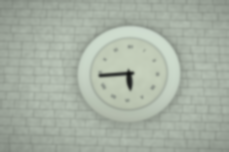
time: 5:44
